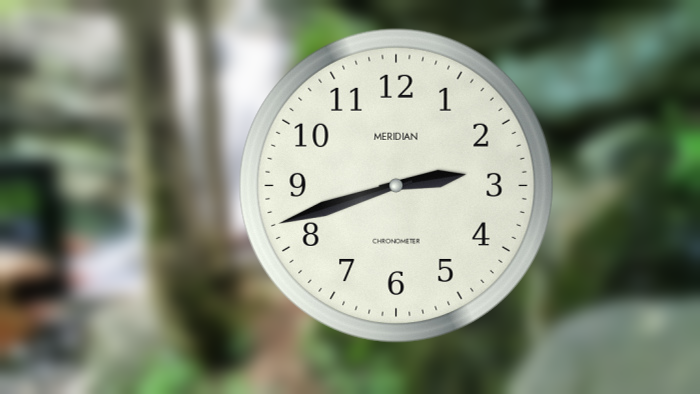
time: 2:42
